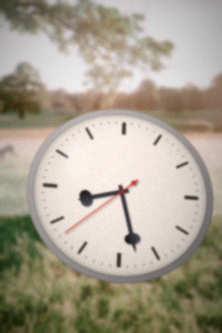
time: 8:27:38
